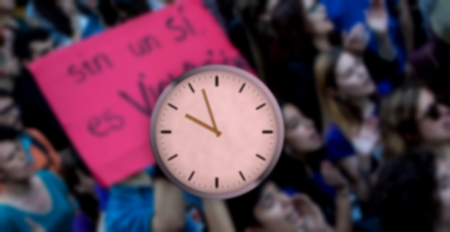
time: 9:57
